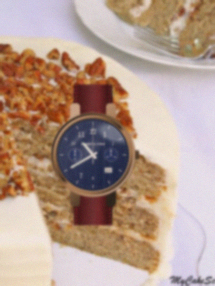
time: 10:40
